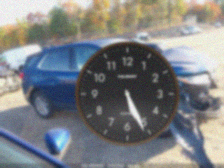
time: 5:26
